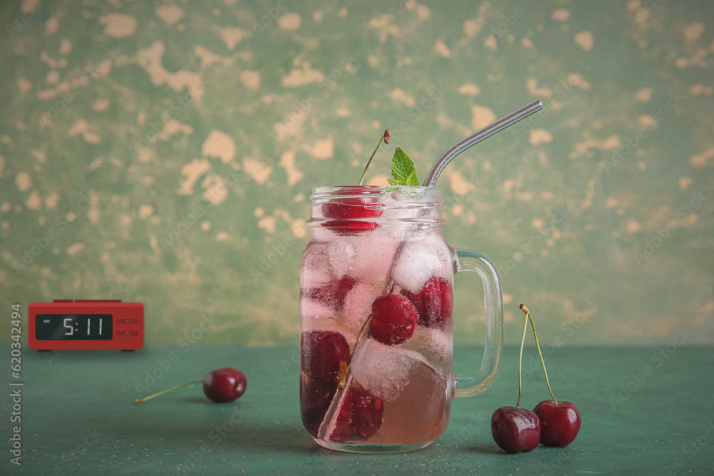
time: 5:11
